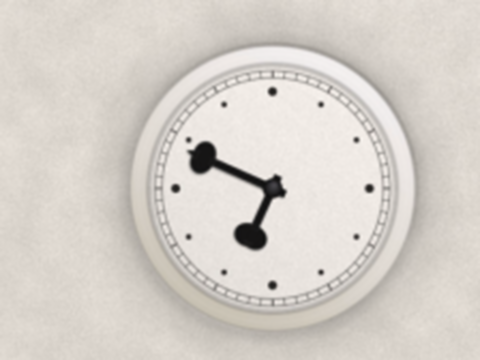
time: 6:49
